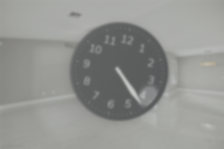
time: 4:22
